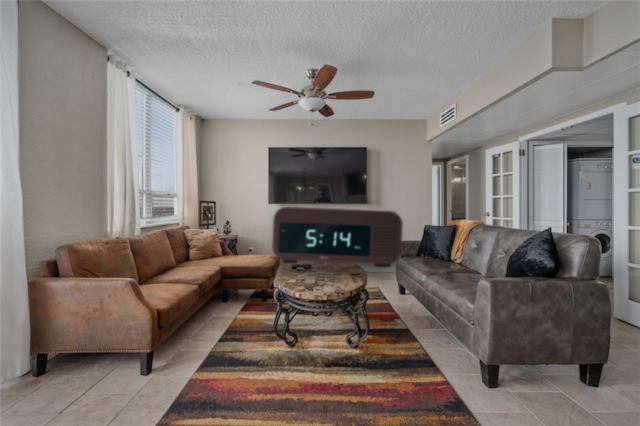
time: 5:14
